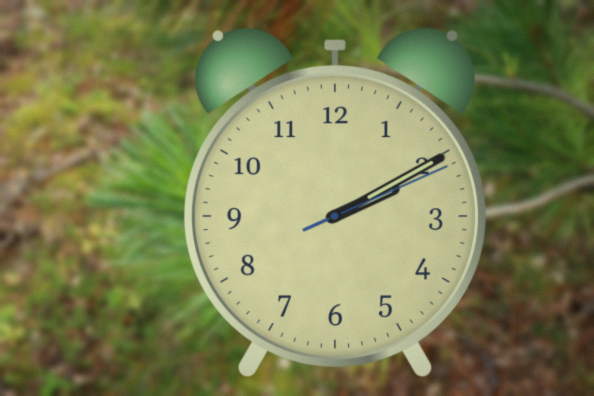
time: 2:10:11
